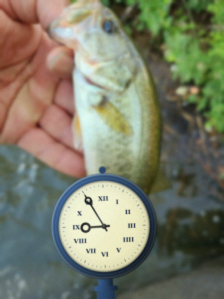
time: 8:55
